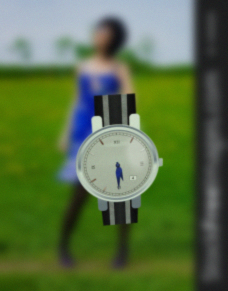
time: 5:30
